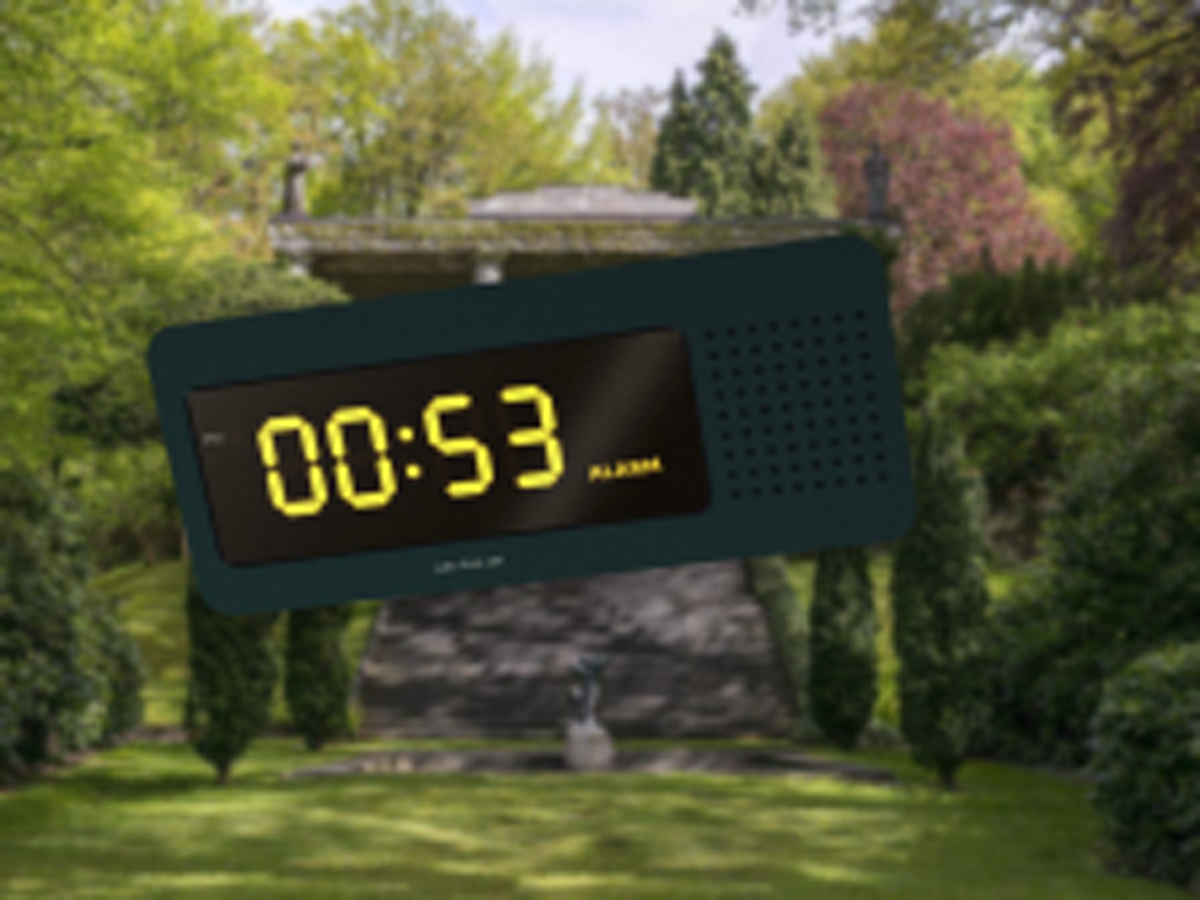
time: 0:53
